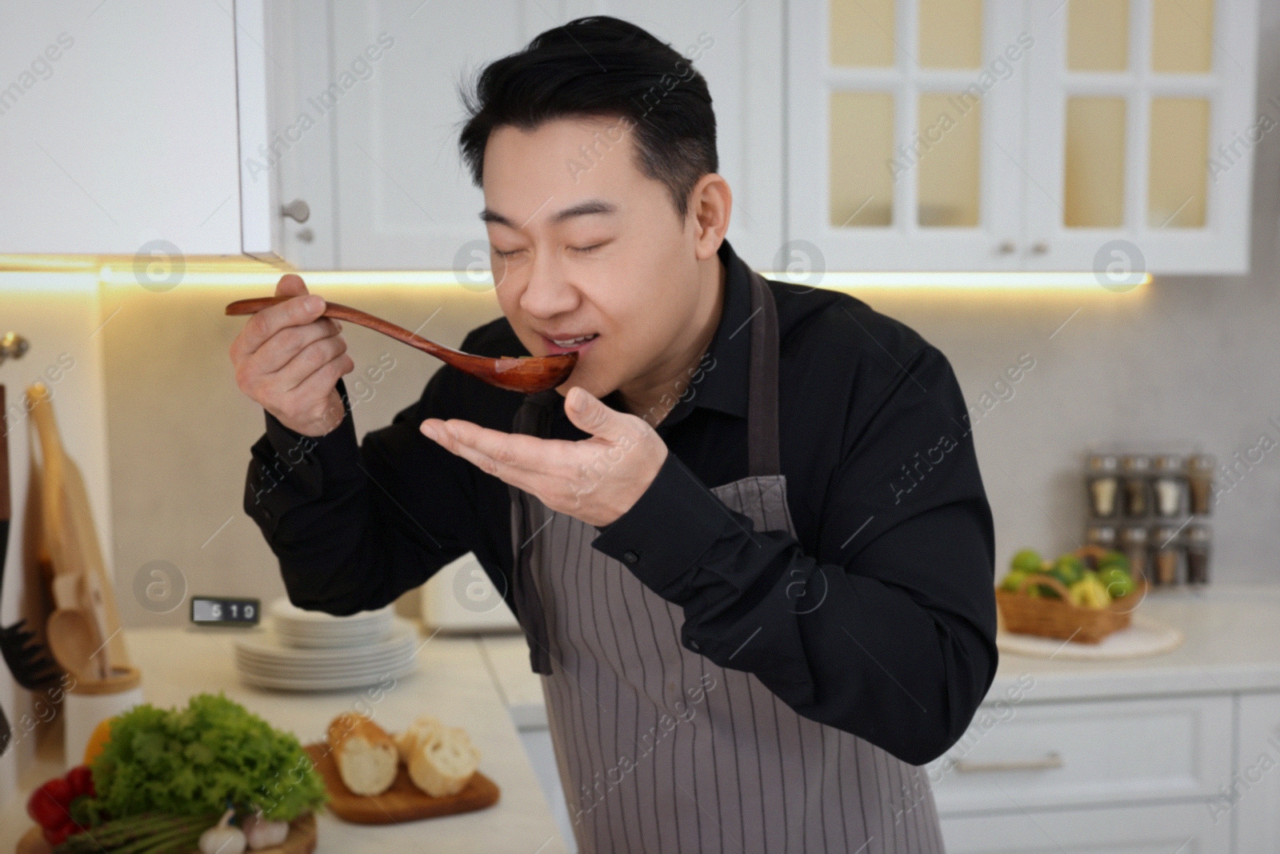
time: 5:19
